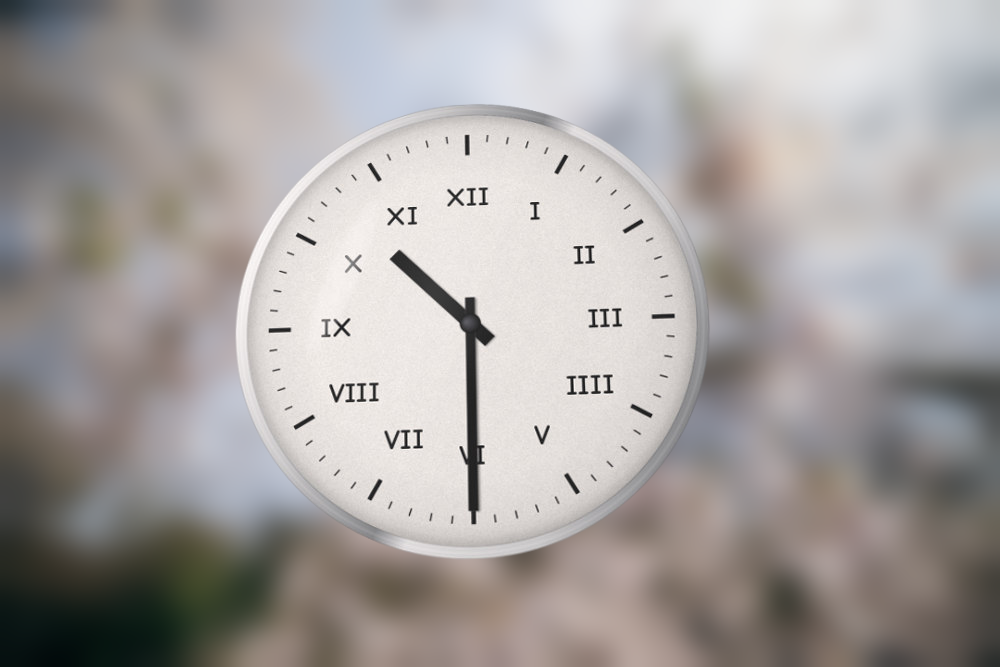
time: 10:30
